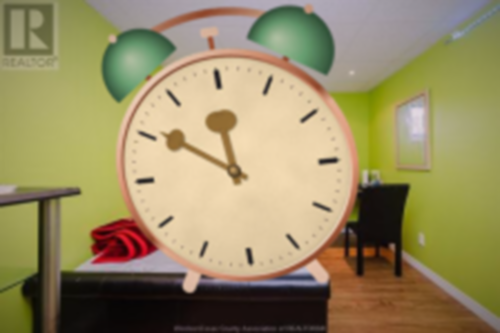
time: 11:51
